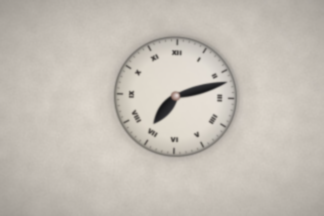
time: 7:12
